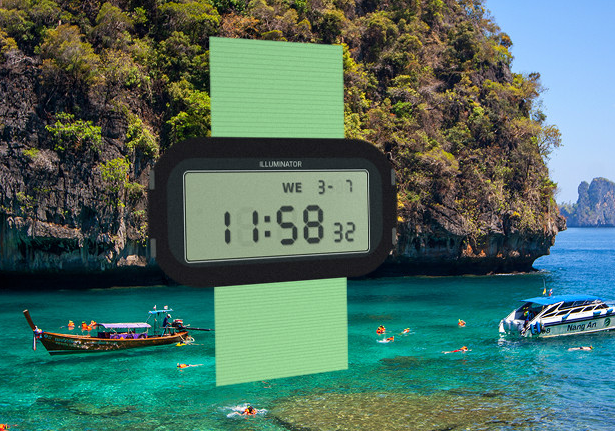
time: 11:58:32
